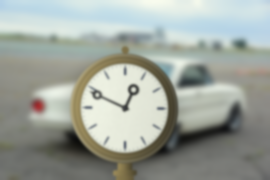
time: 12:49
